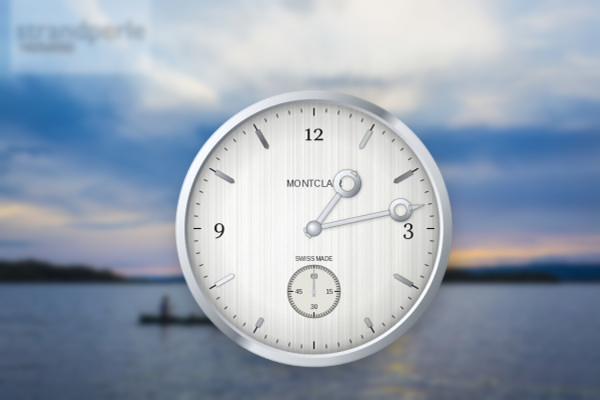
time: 1:13
